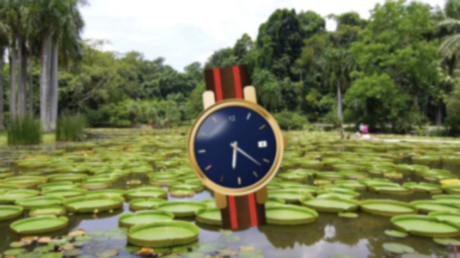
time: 6:22
